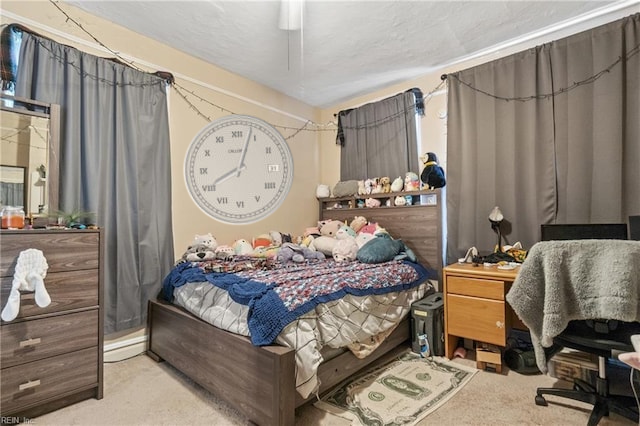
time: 8:03
